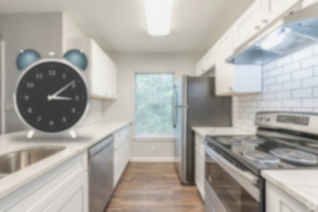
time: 3:09
